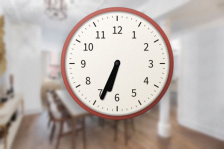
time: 6:34
